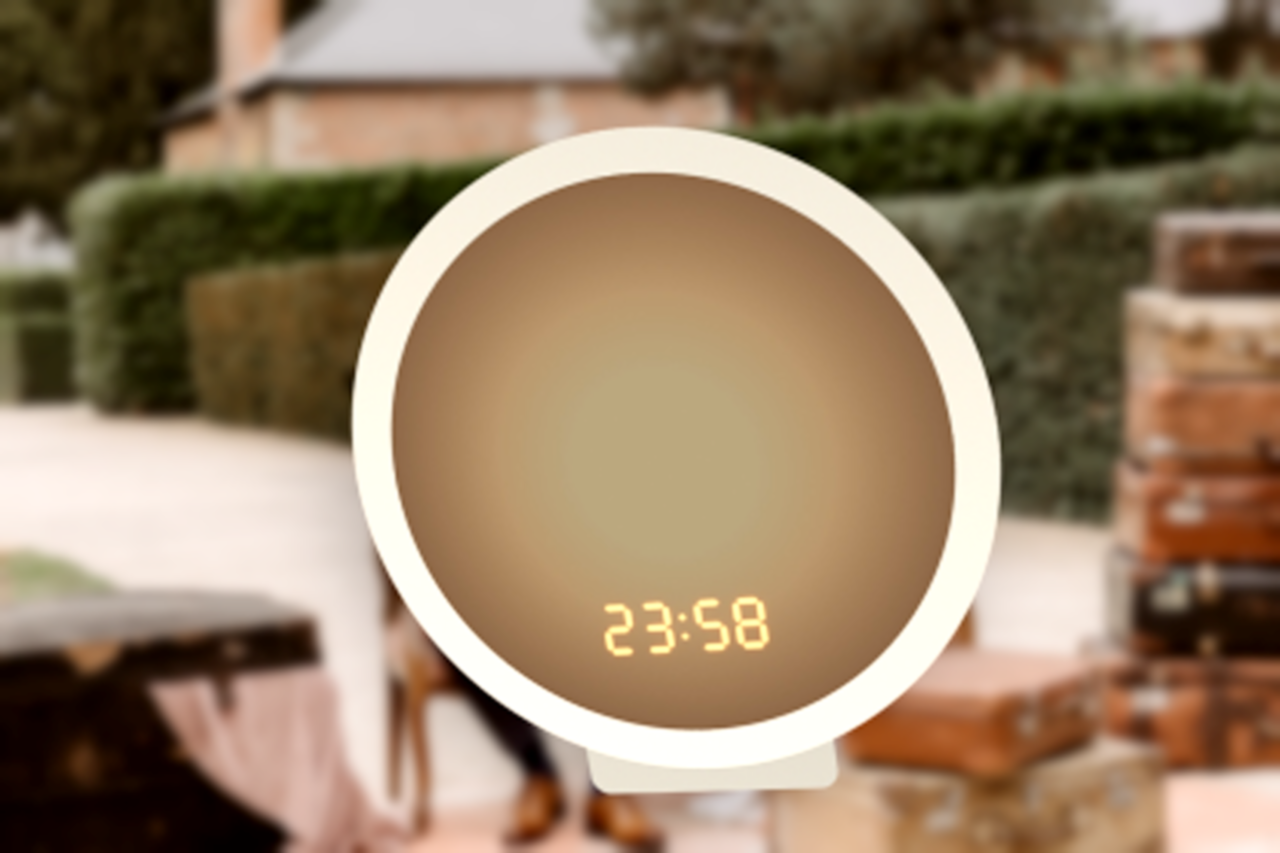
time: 23:58
